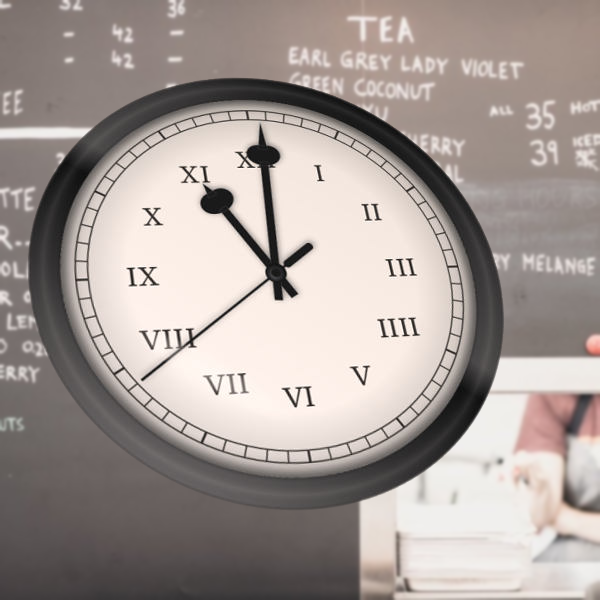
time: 11:00:39
